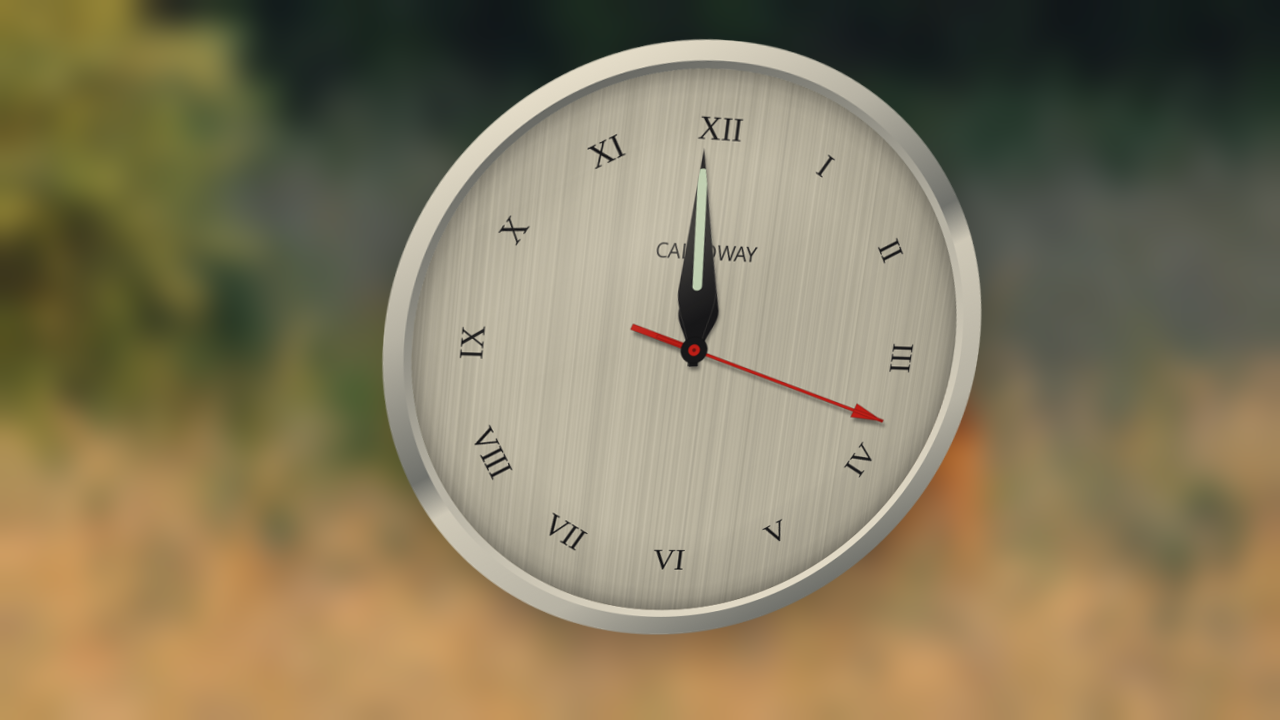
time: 11:59:18
